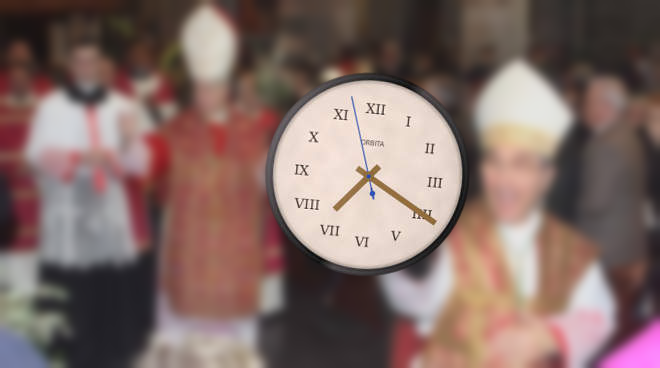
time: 7:19:57
